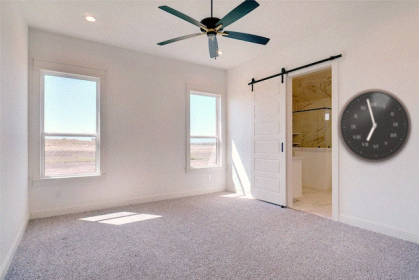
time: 6:58
